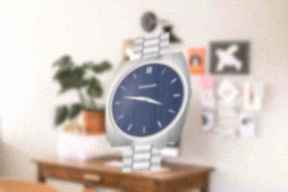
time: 3:47
